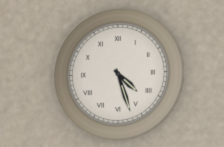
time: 4:27
